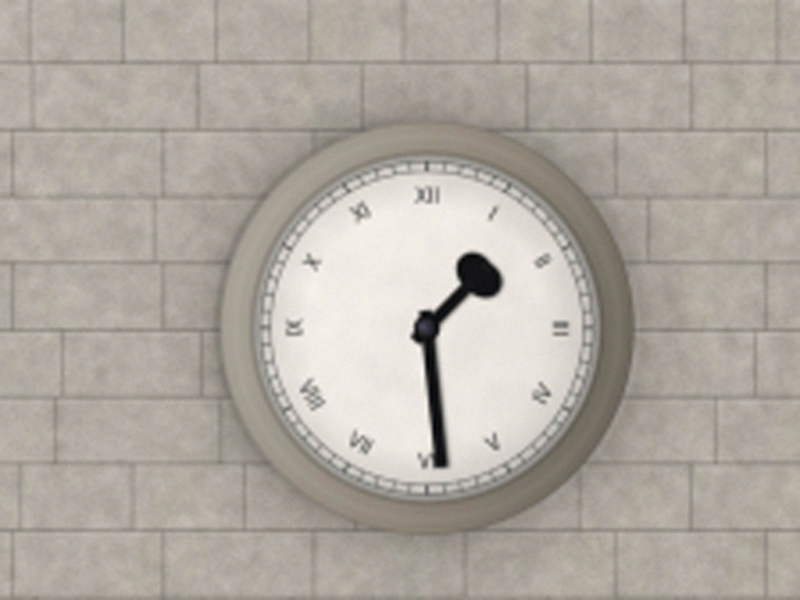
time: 1:29
